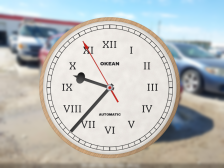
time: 9:36:55
